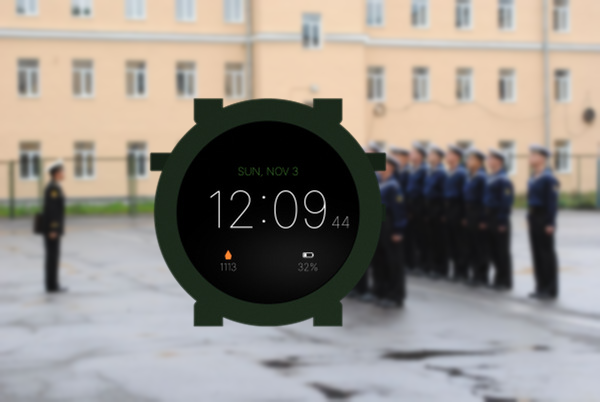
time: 12:09:44
